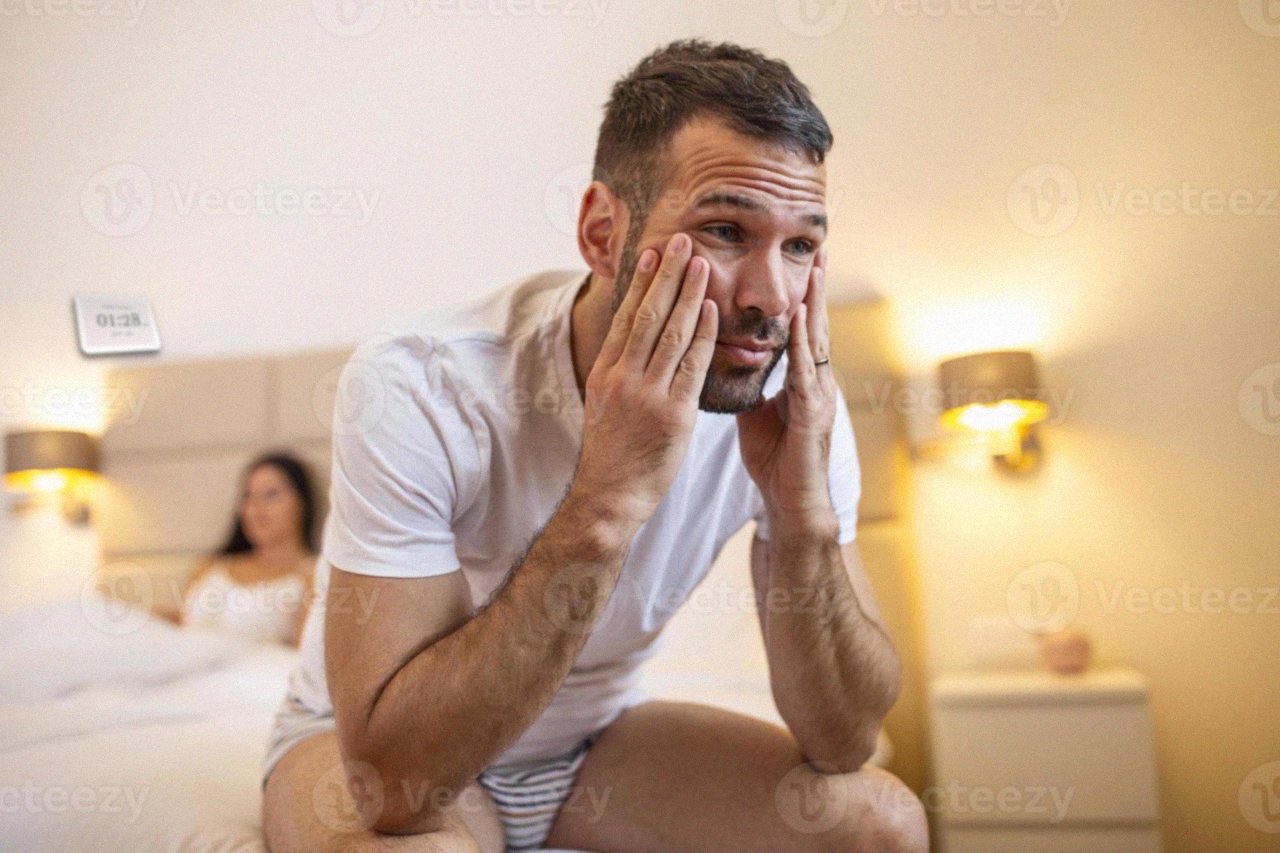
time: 1:28
